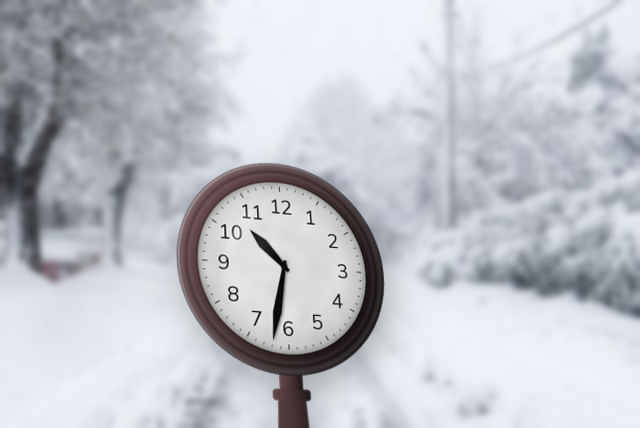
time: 10:32
